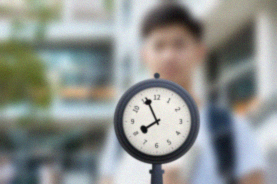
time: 7:56
